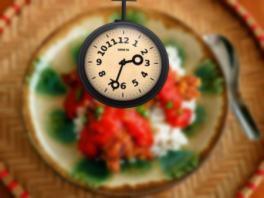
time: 2:33
